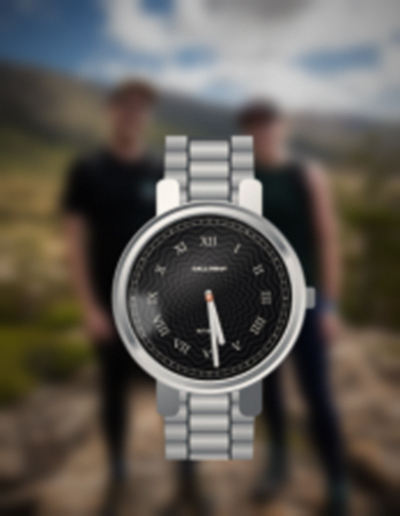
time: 5:29
